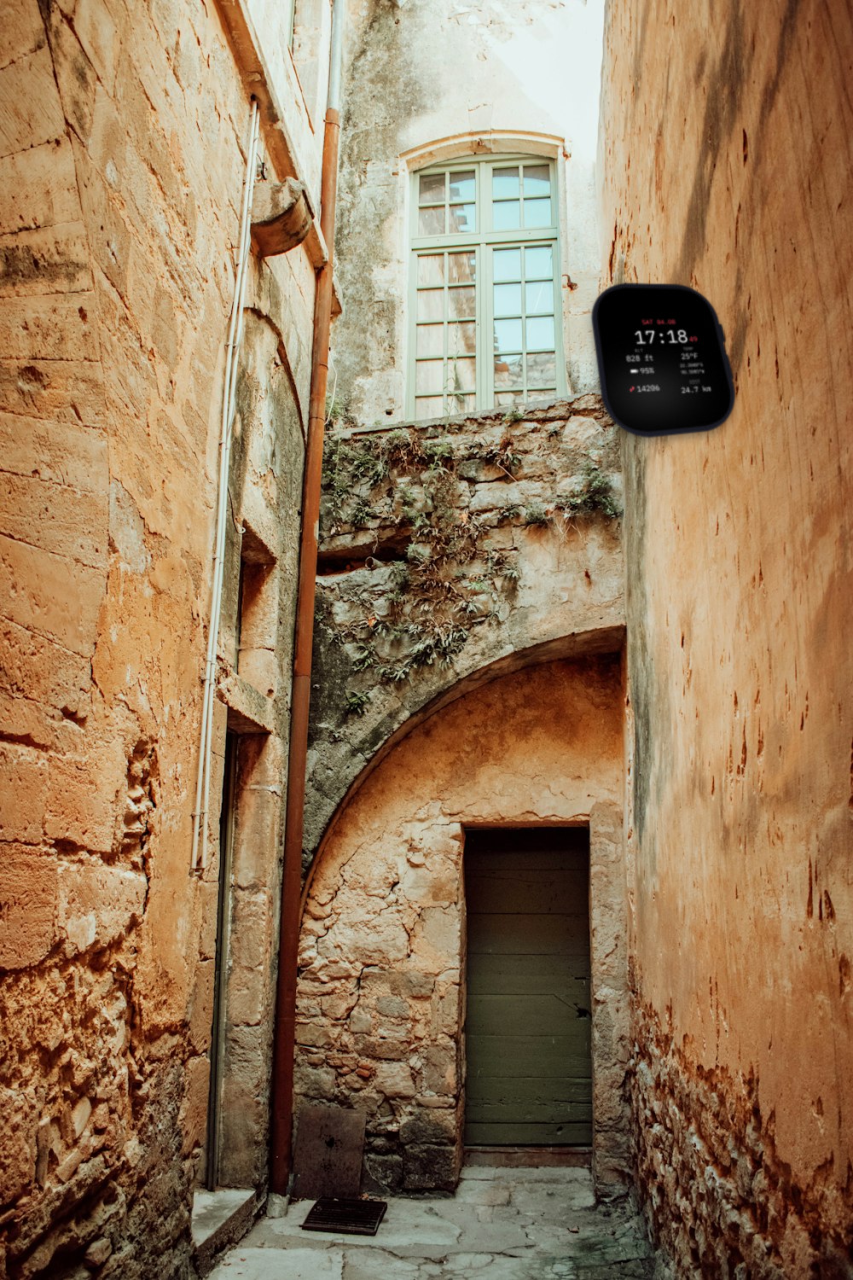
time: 17:18
